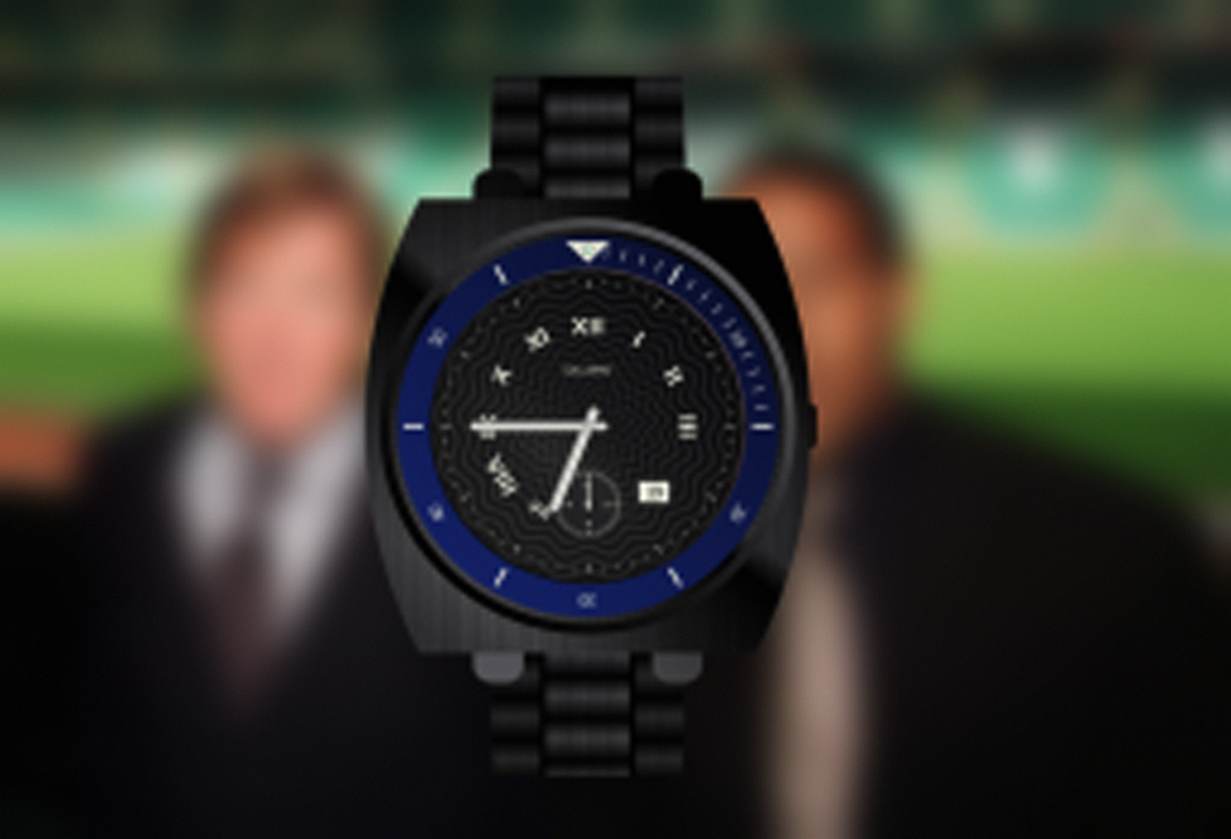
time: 6:45
